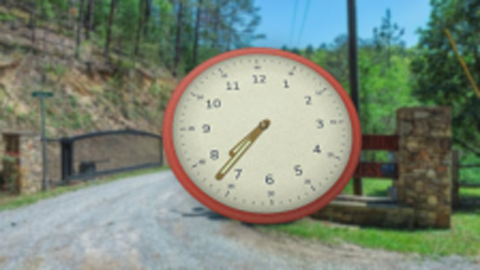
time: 7:37
